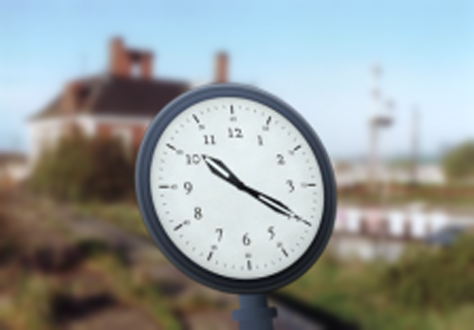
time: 10:20
